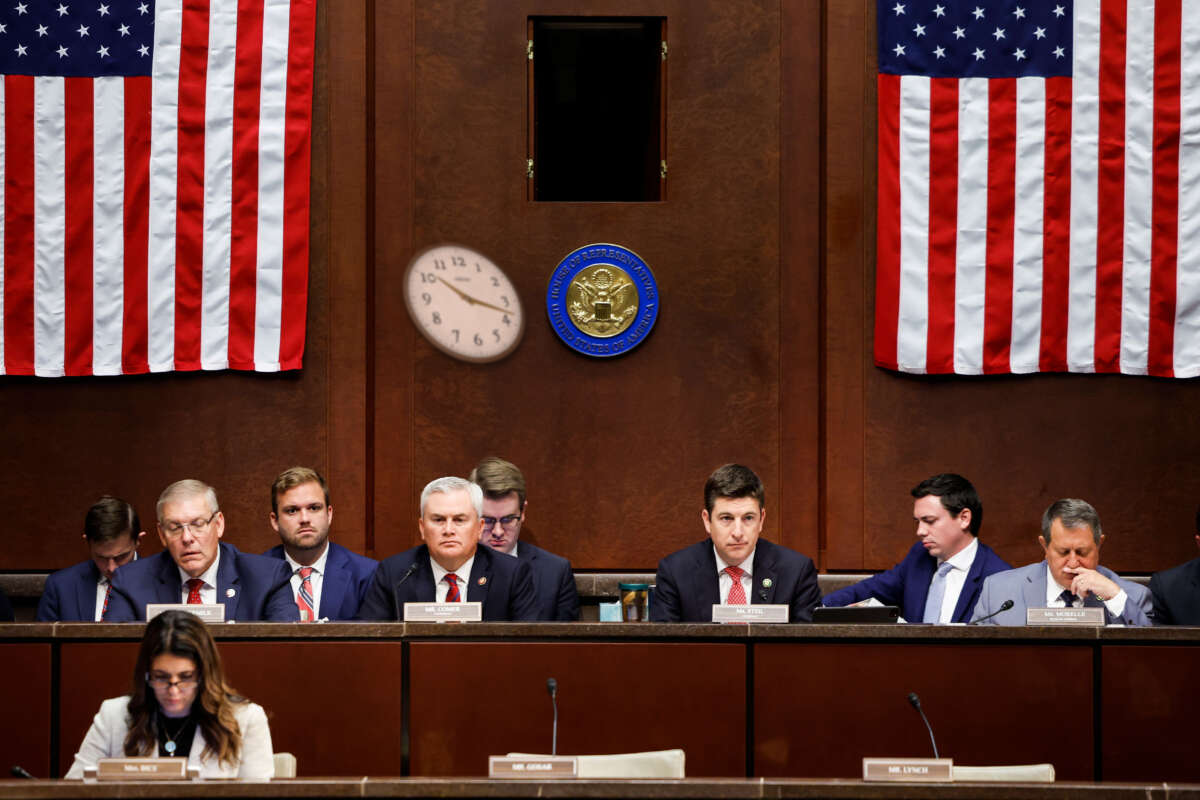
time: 10:18
